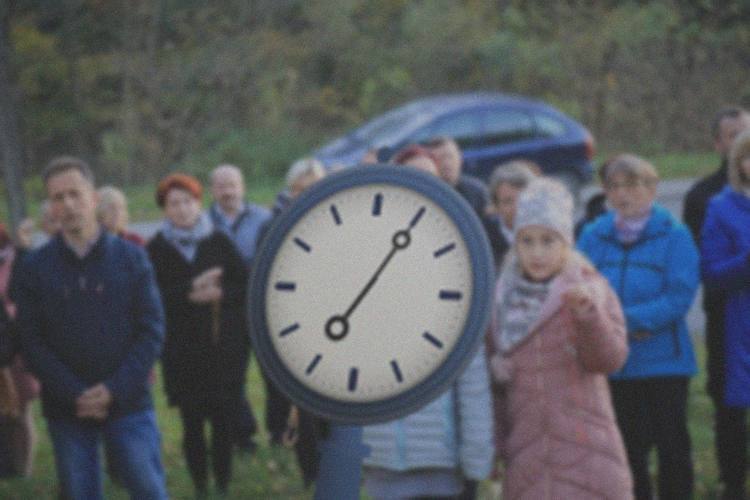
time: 7:05
